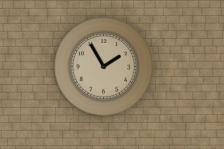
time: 1:55
